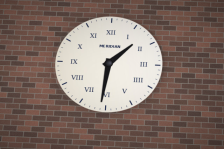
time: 1:31
